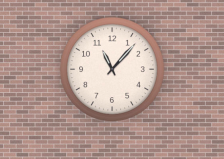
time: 11:07
